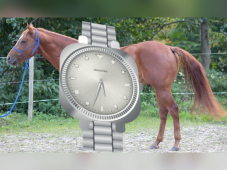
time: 5:33
